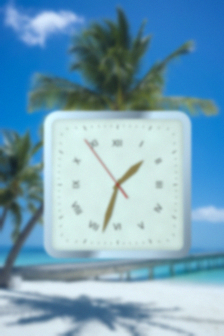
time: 1:32:54
